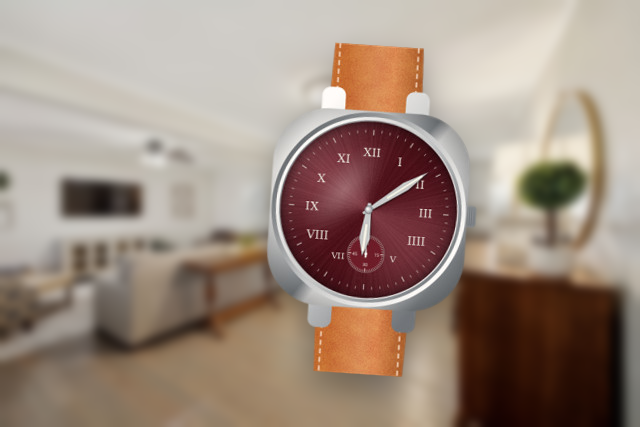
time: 6:09
